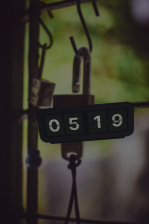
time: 5:19
